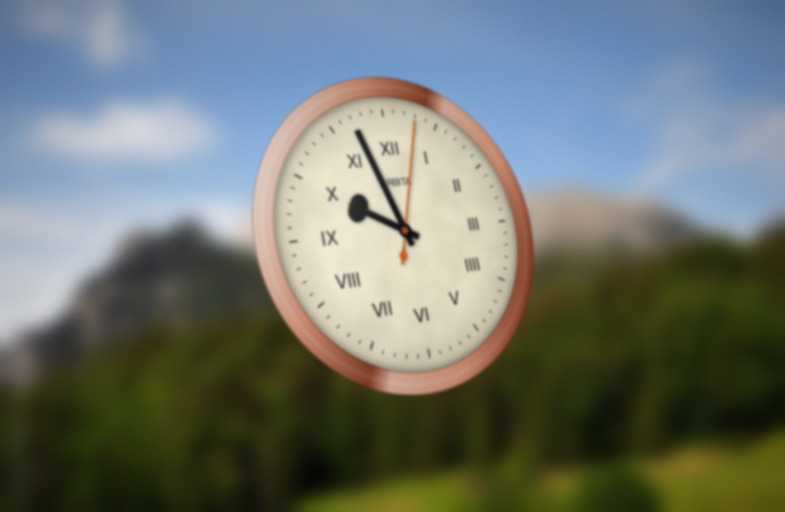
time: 9:57:03
